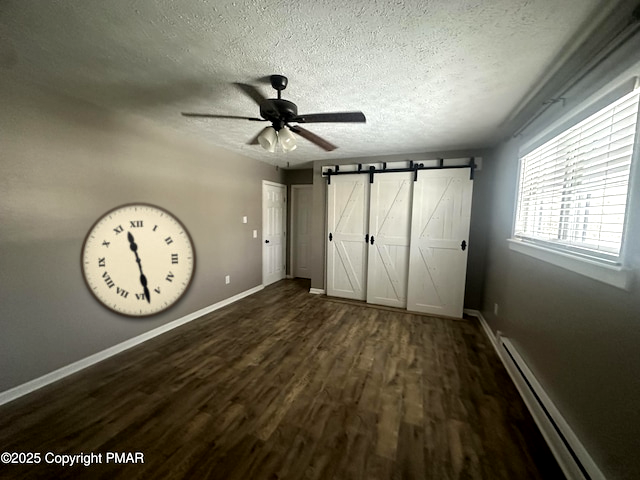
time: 11:28
